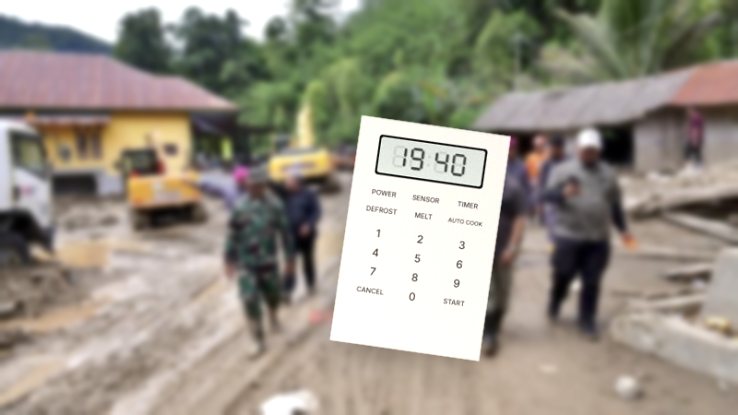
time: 19:40
